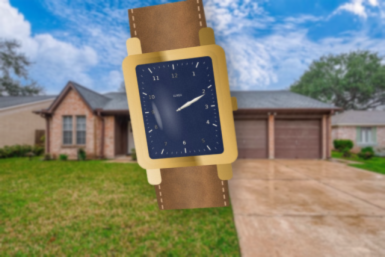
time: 2:11
